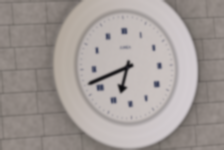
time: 6:42
